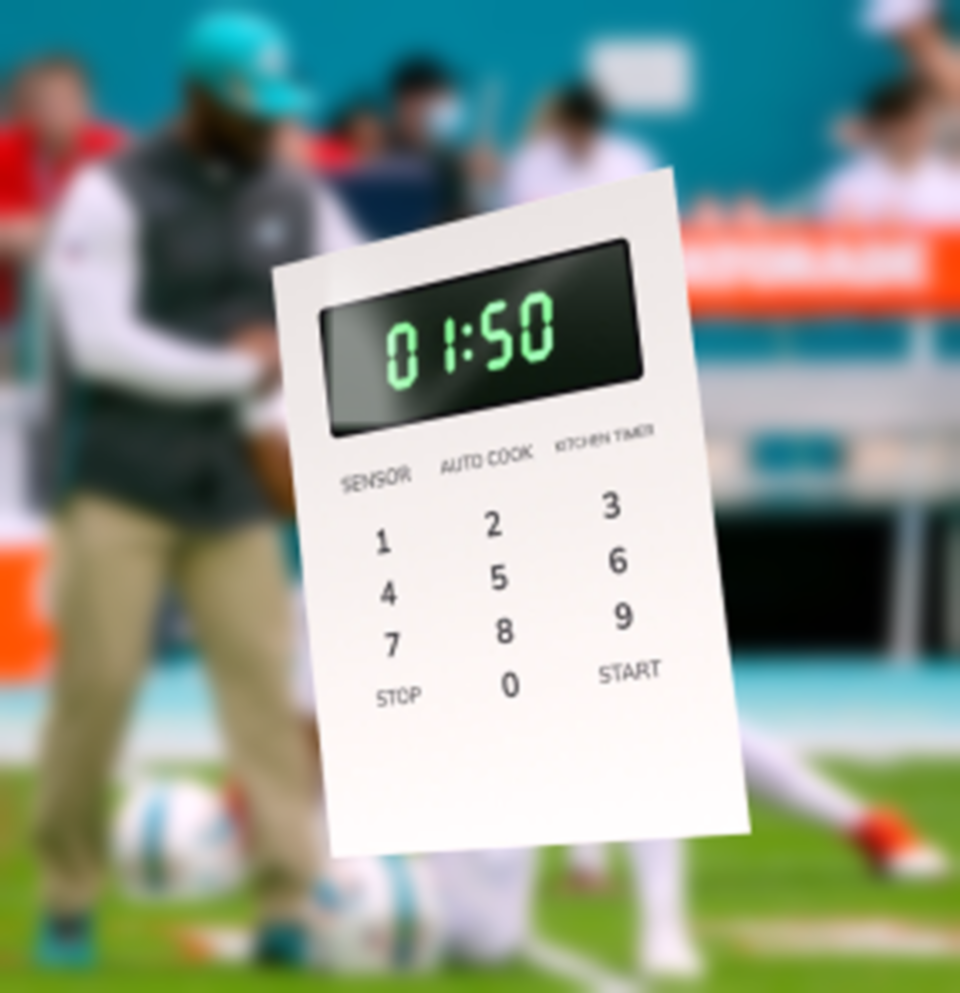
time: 1:50
